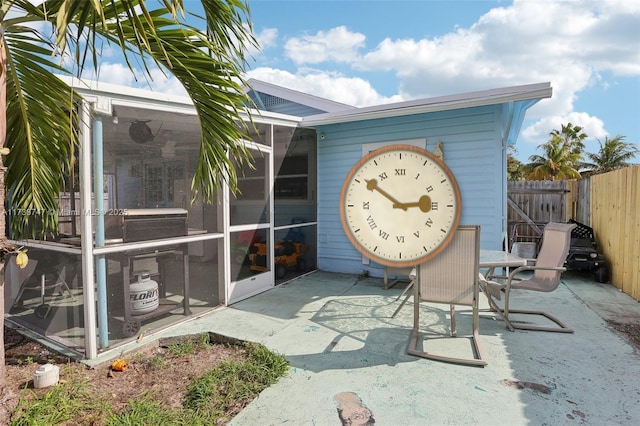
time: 2:51
